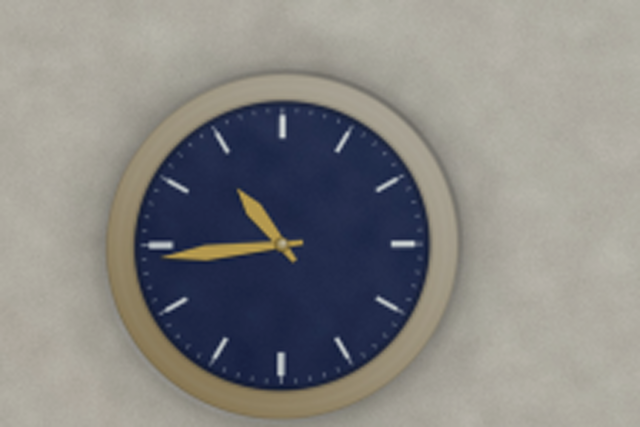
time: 10:44
